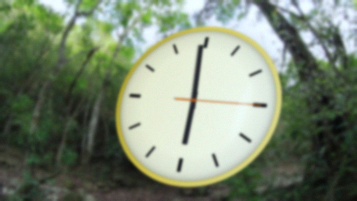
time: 5:59:15
